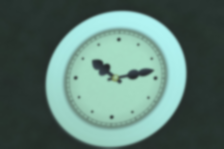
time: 10:13
